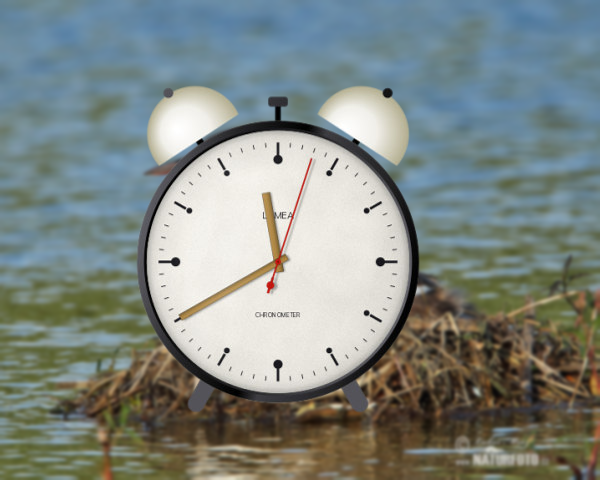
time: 11:40:03
